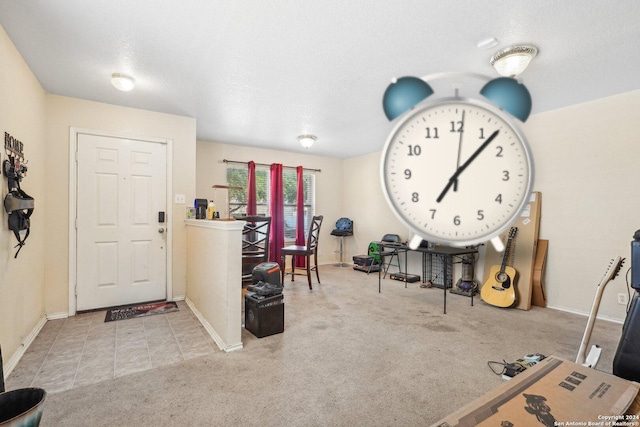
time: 7:07:01
